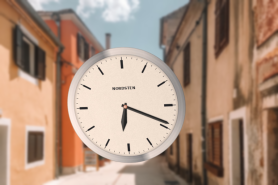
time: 6:19
